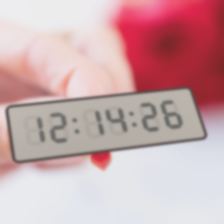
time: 12:14:26
